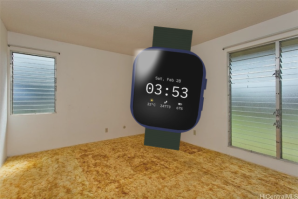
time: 3:53
